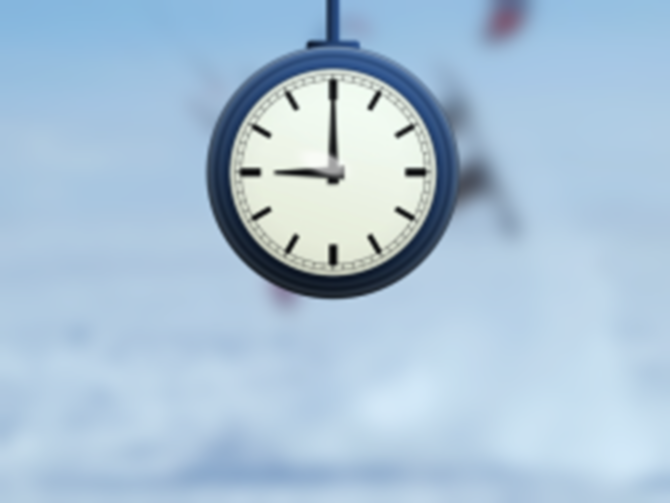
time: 9:00
